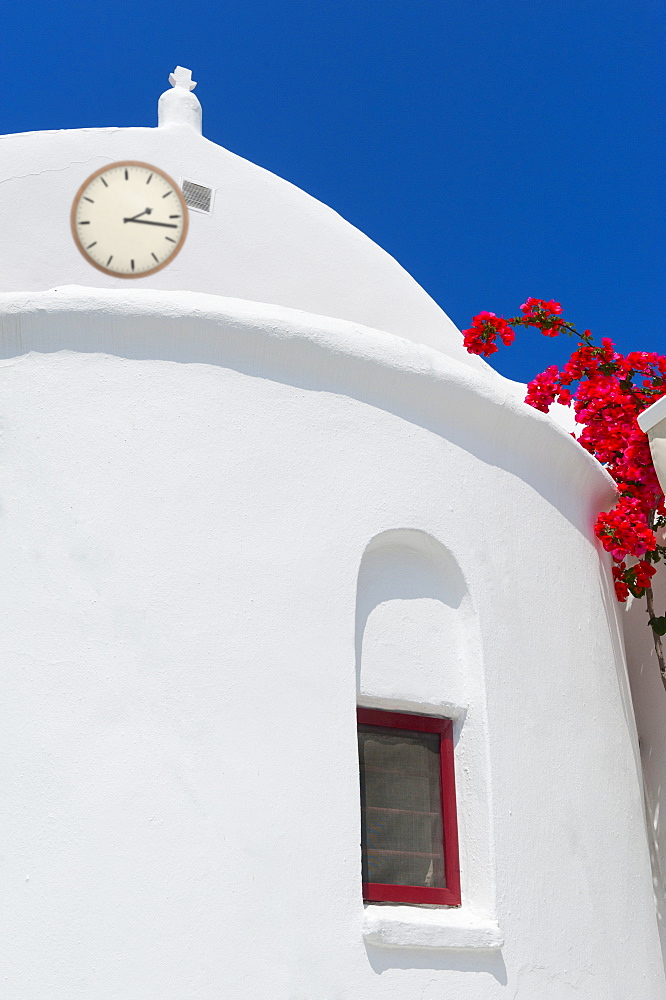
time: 2:17
